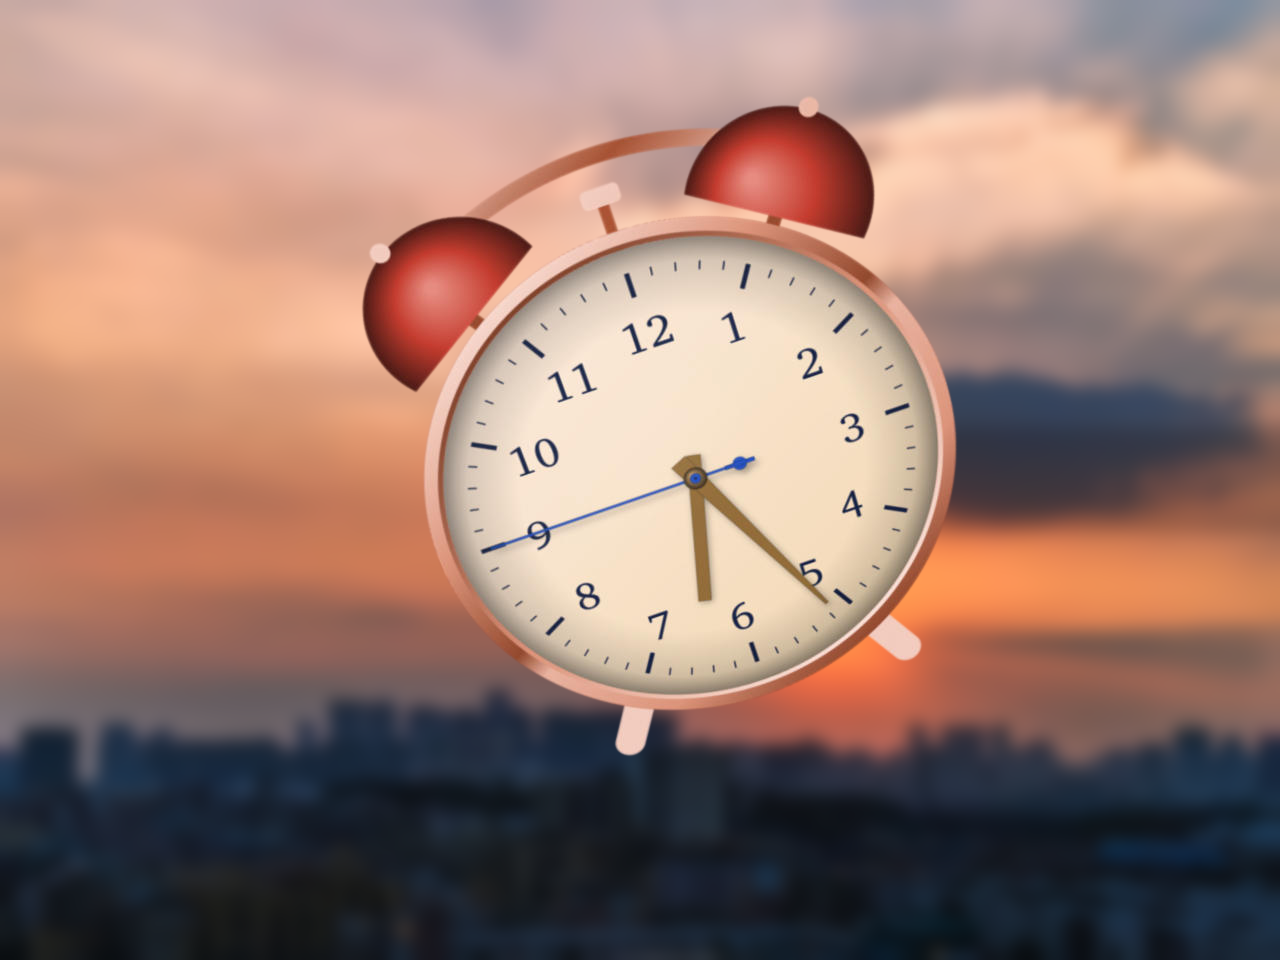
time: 6:25:45
